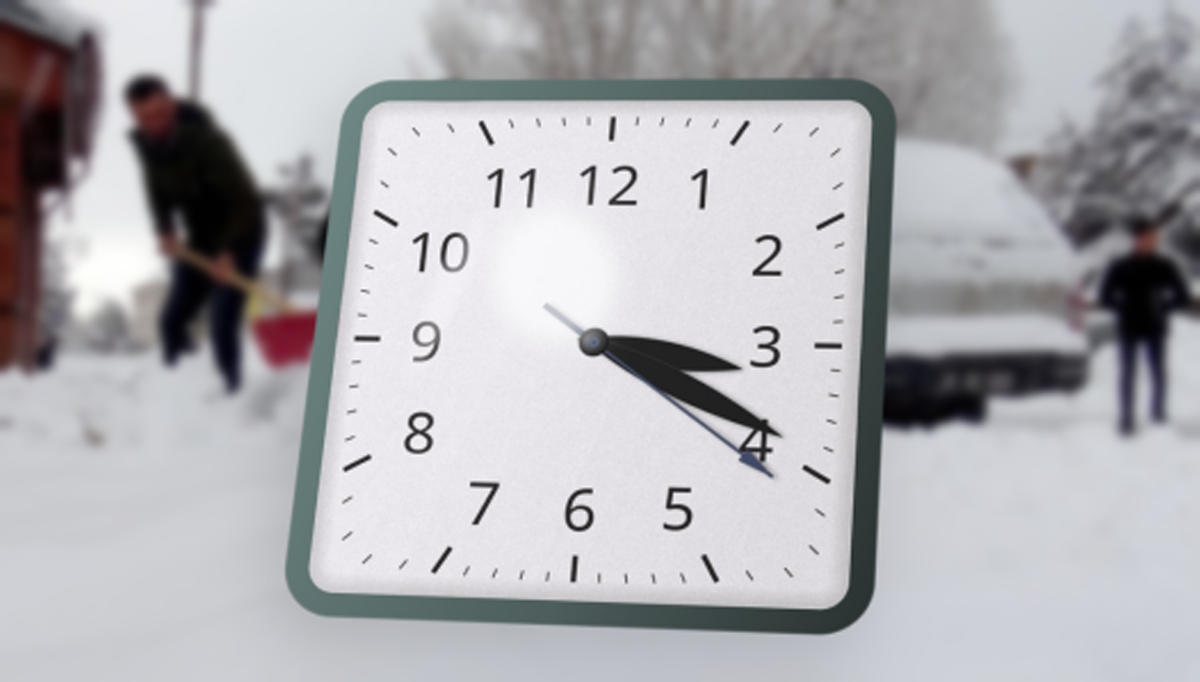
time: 3:19:21
